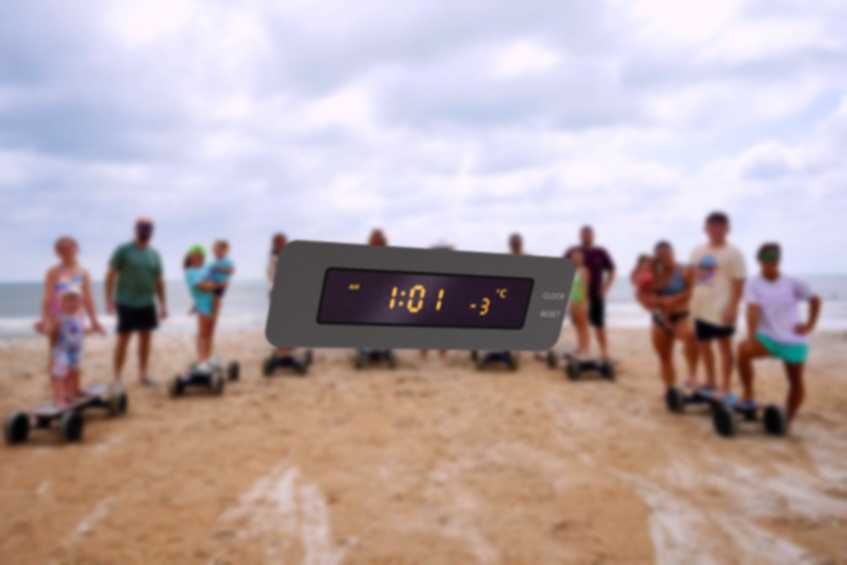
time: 1:01
